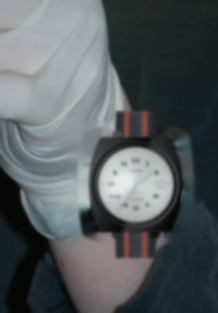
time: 1:36
